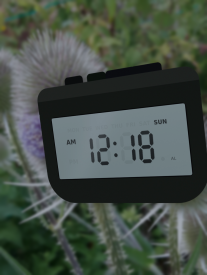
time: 12:18
